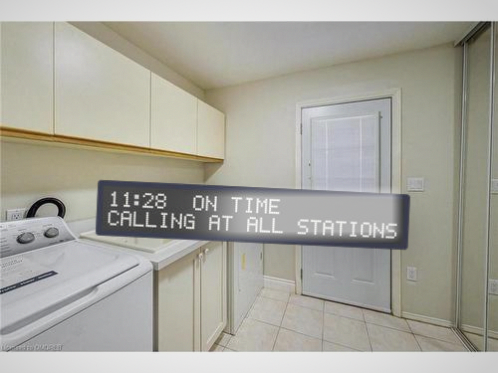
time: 11:28
